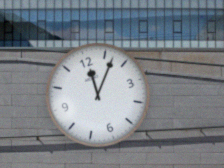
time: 12:07
